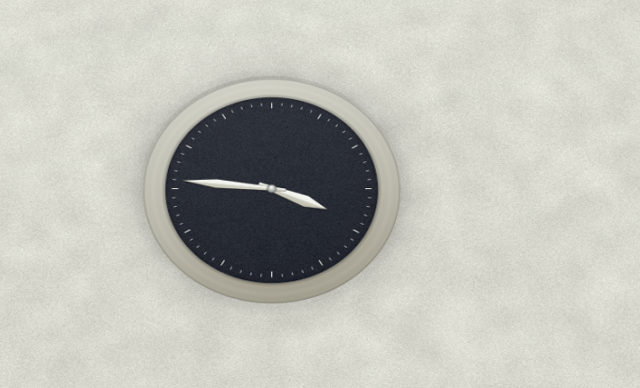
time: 3:46
